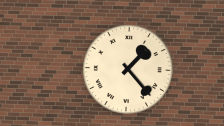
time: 1:23
